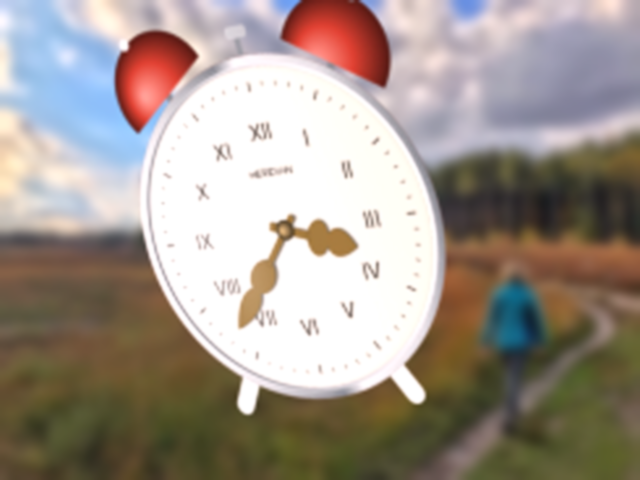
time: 3:37
